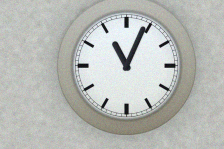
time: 11:04
